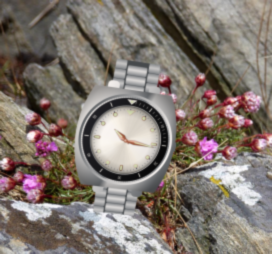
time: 10:16
